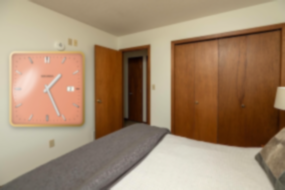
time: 1:26
